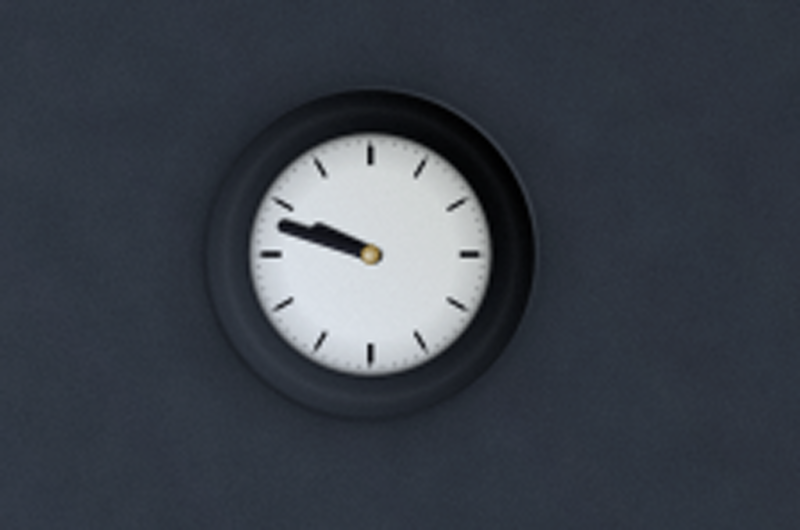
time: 9:48
